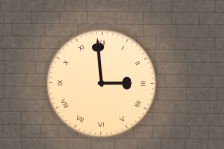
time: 2:59
